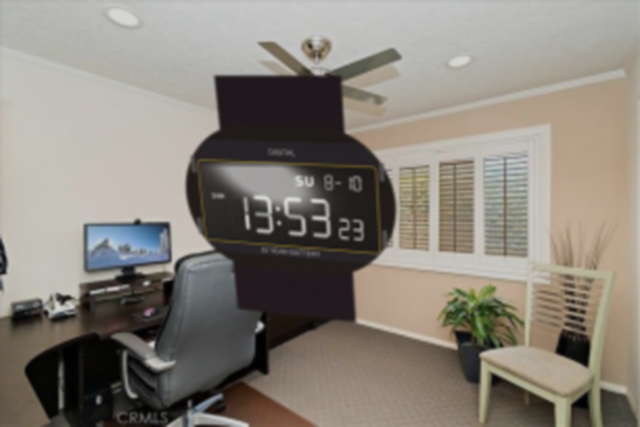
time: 13:53:23
